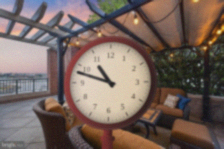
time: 10:48
